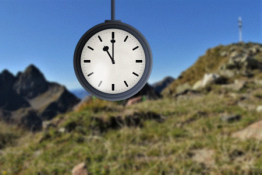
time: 11:00
